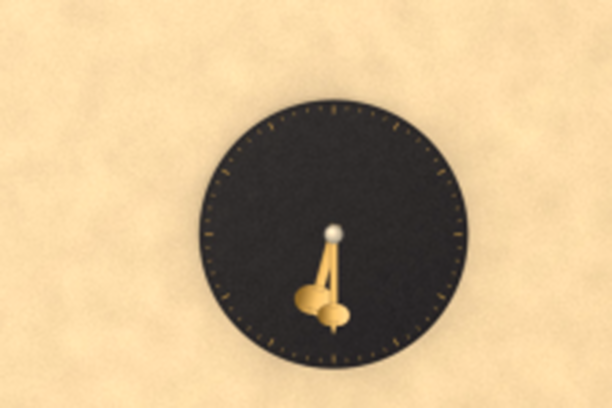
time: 6:30
